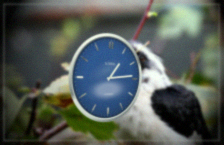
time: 1:14
